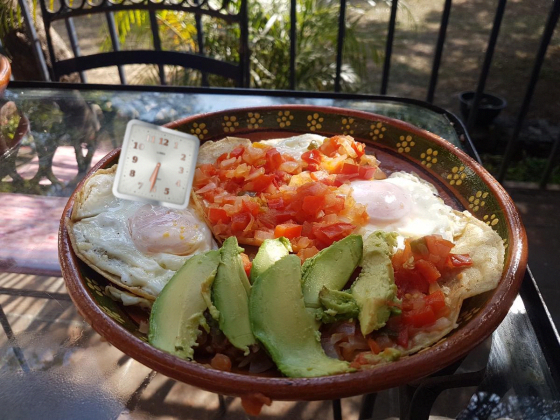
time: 6:31
